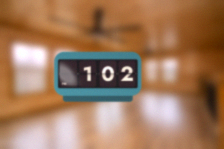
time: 1:02
